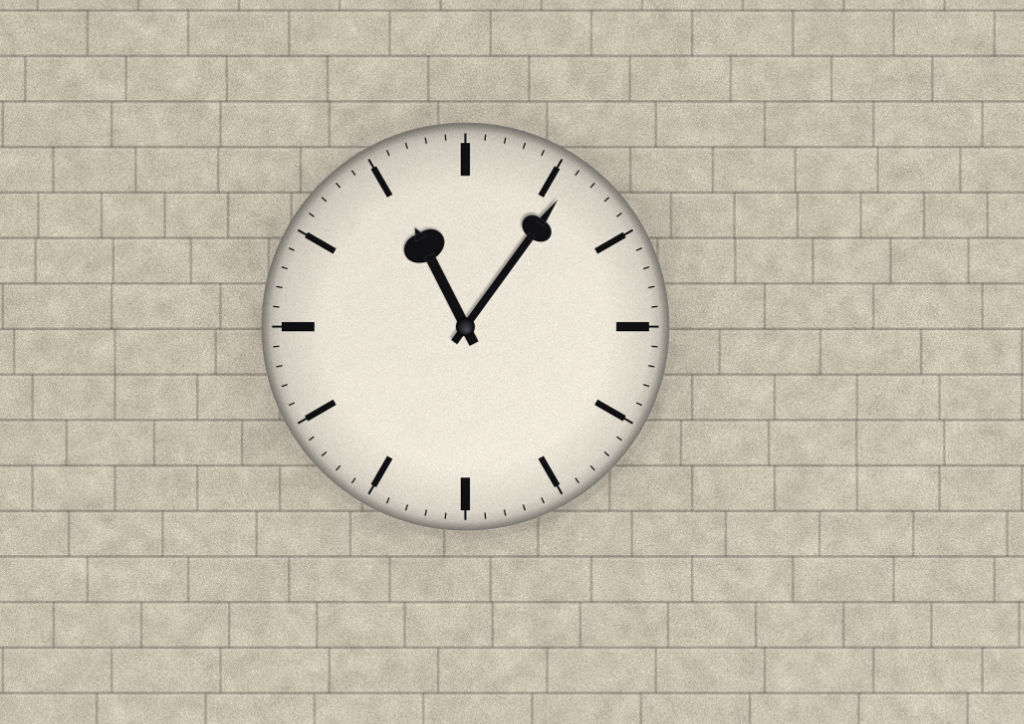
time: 11:06
